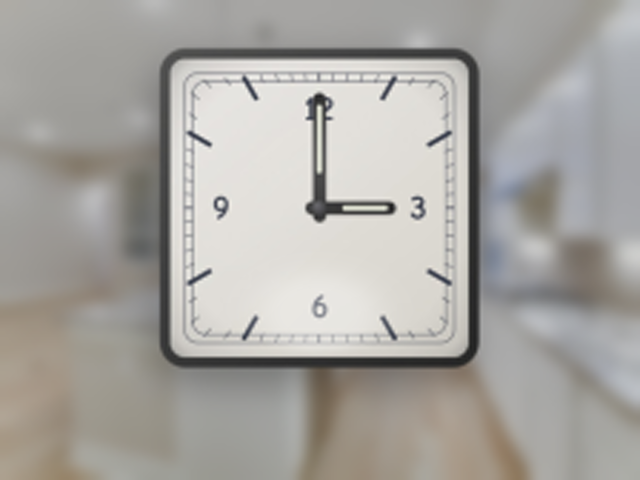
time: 3:00
